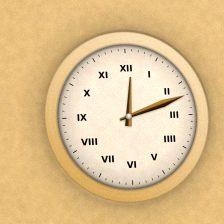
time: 12:12
